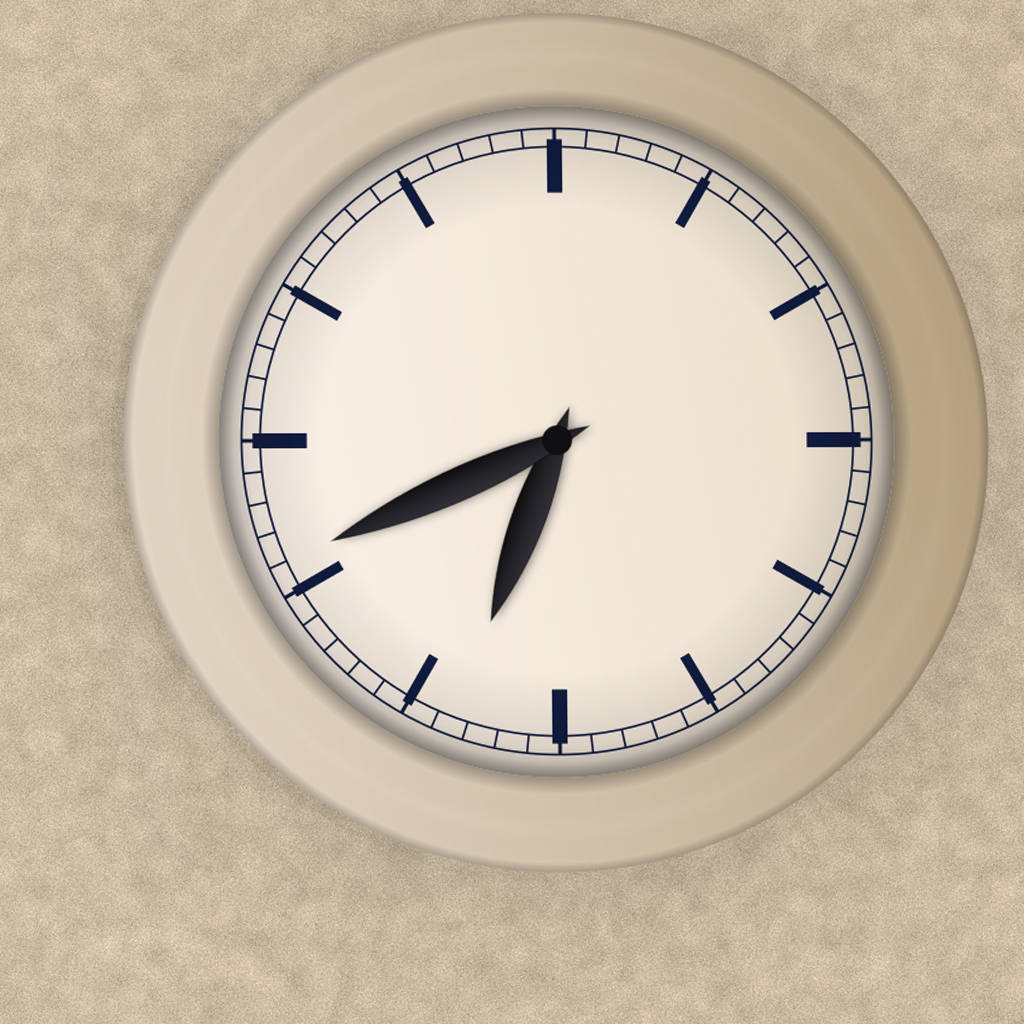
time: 6:41
